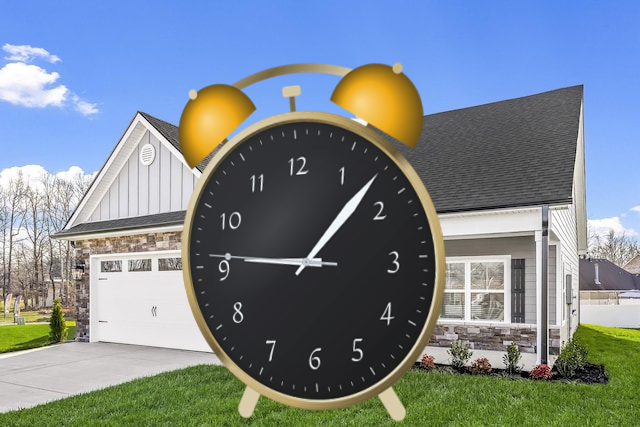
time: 9:07:46
